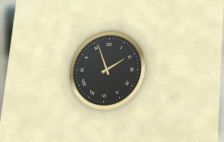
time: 1:56
